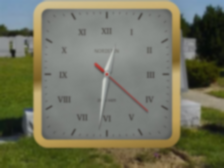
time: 12:31:22
